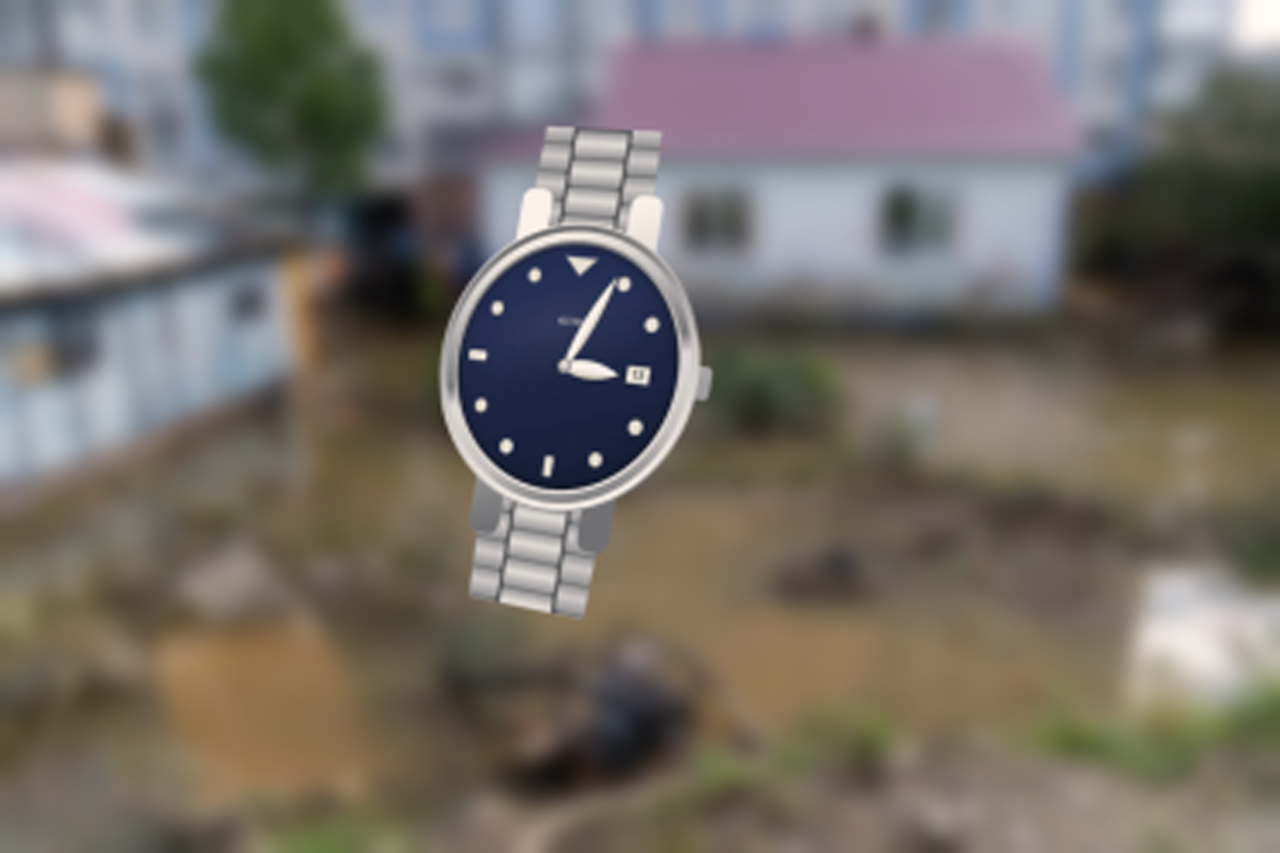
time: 3:04
